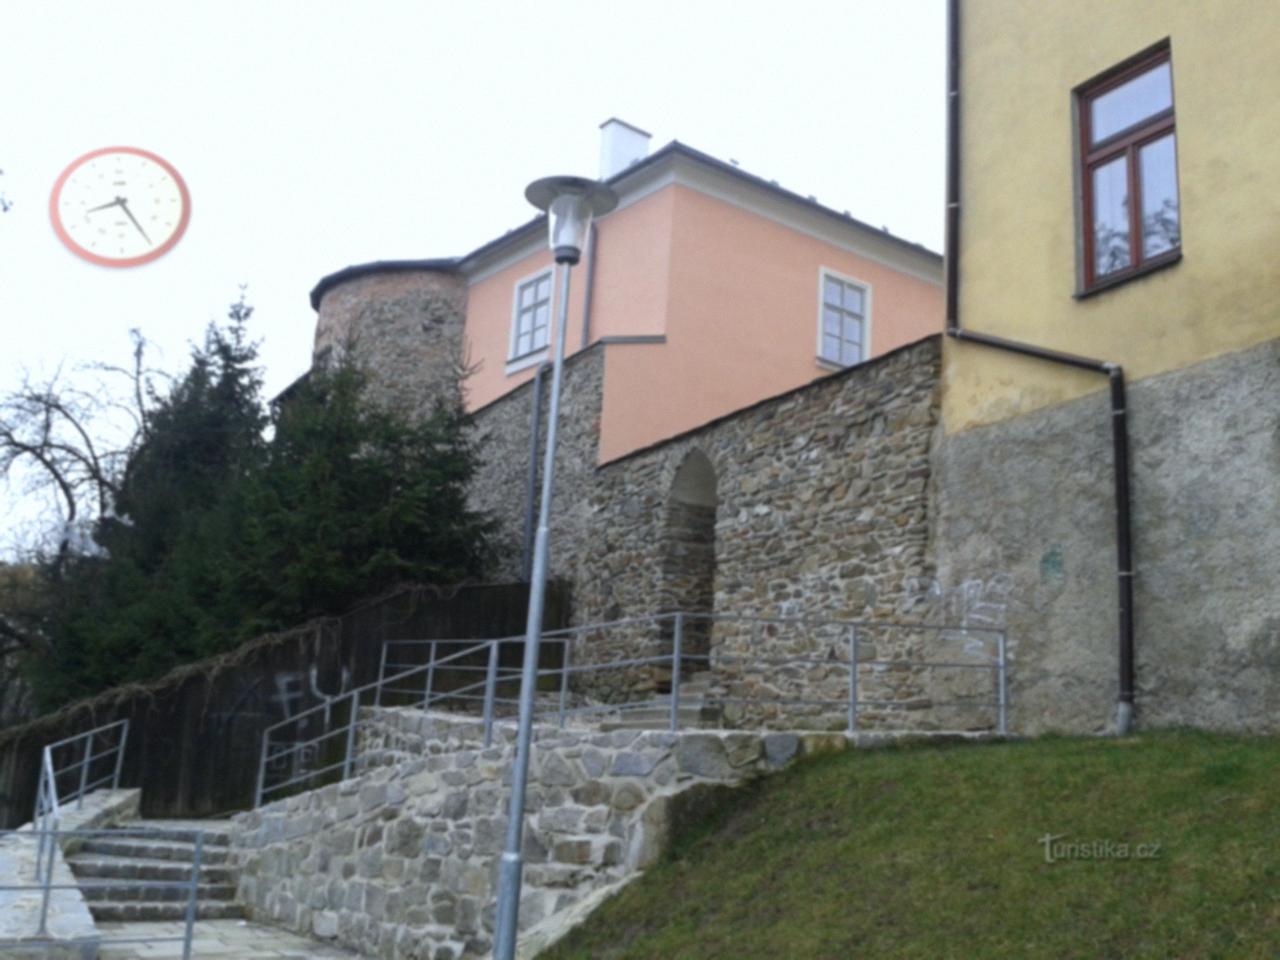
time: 8:25
